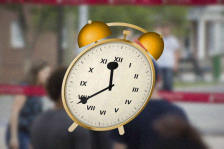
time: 11:39
